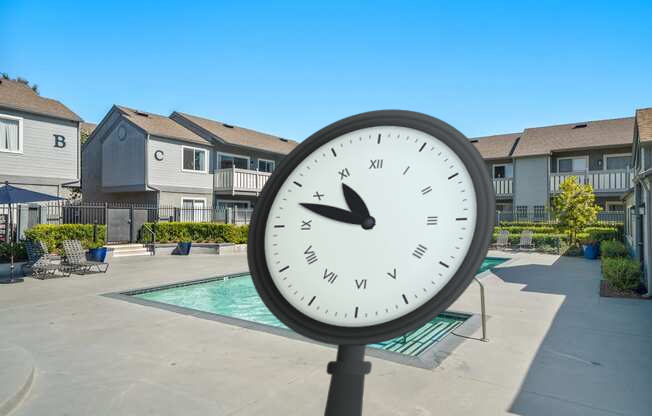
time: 10:48
